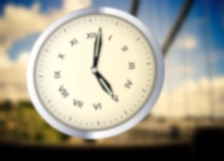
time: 5:02
